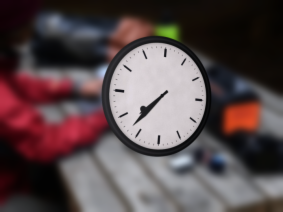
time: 7:37
